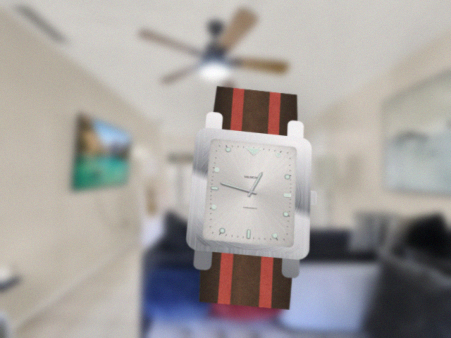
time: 12:47
